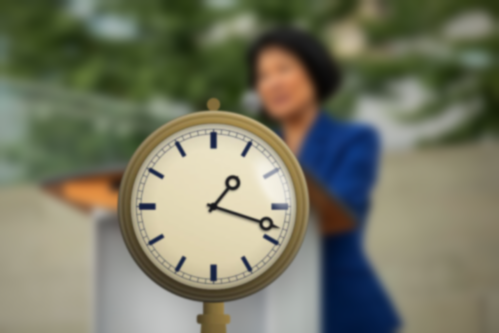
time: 1:18
